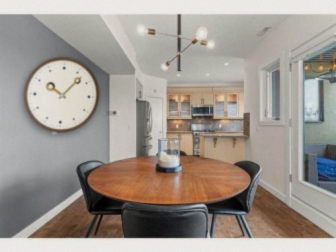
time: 10:07
